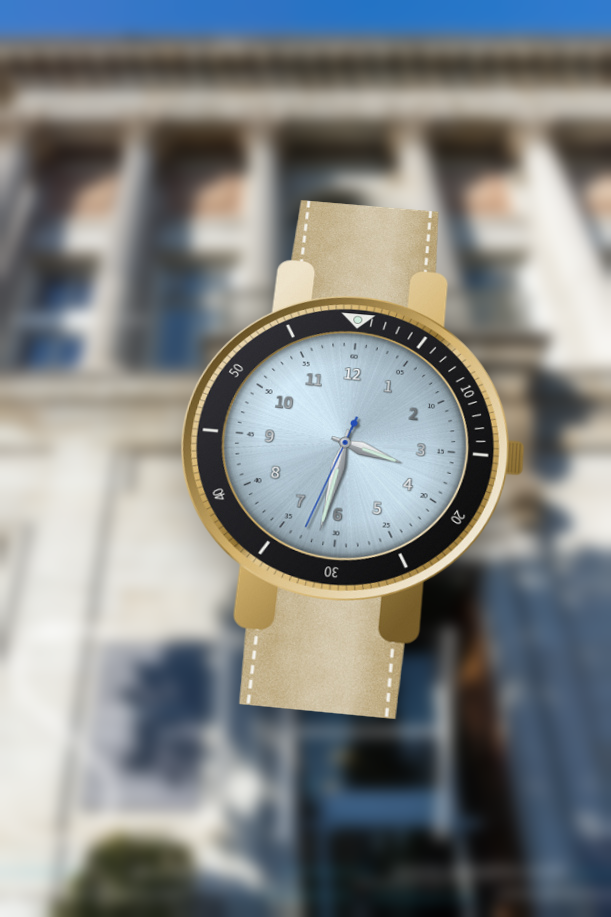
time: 3:31:33
